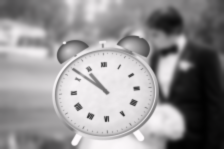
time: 10:52
